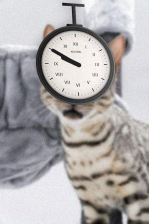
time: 9:50
